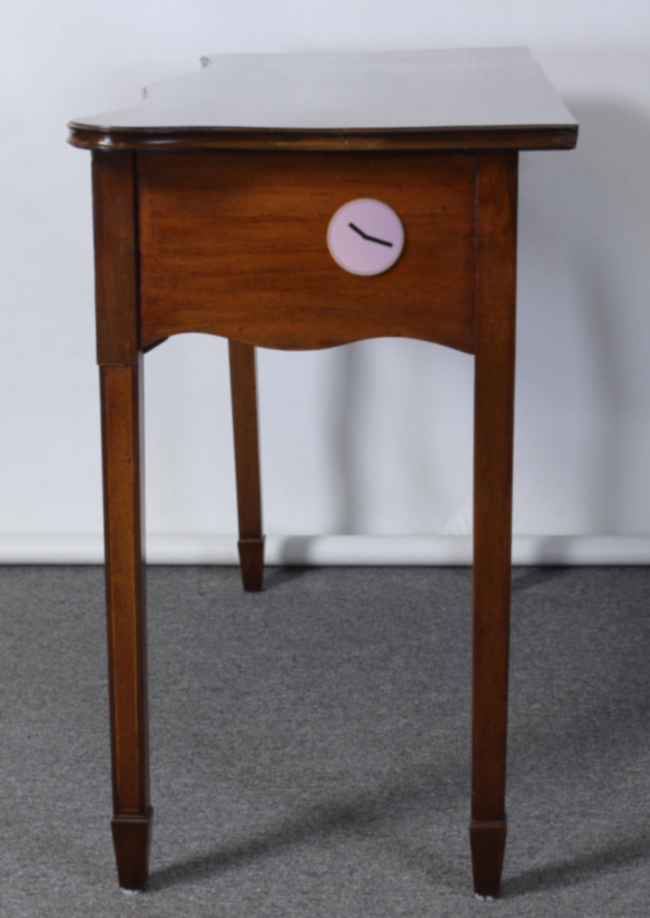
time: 10:18
